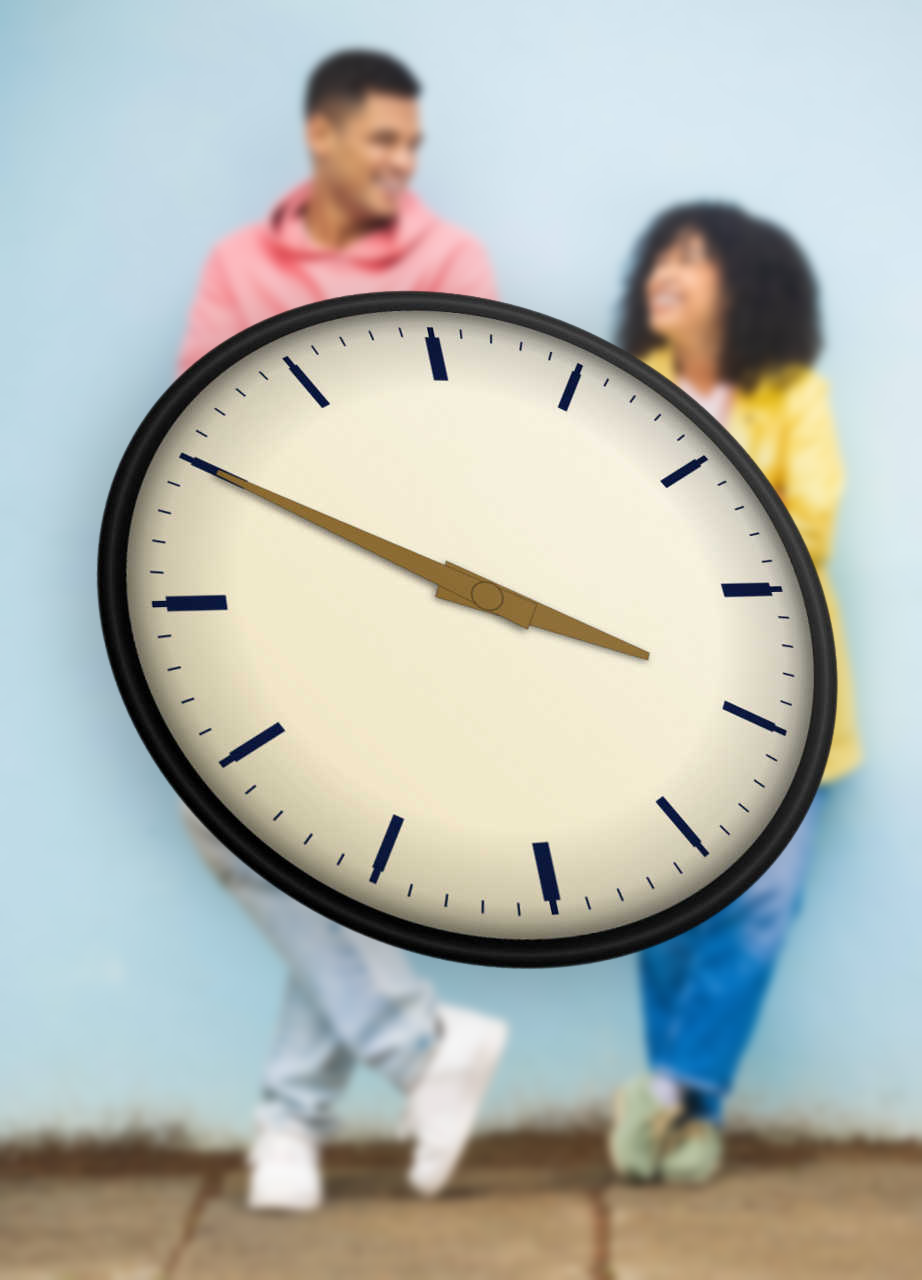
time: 3:50
